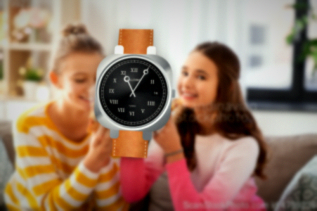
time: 11:05
